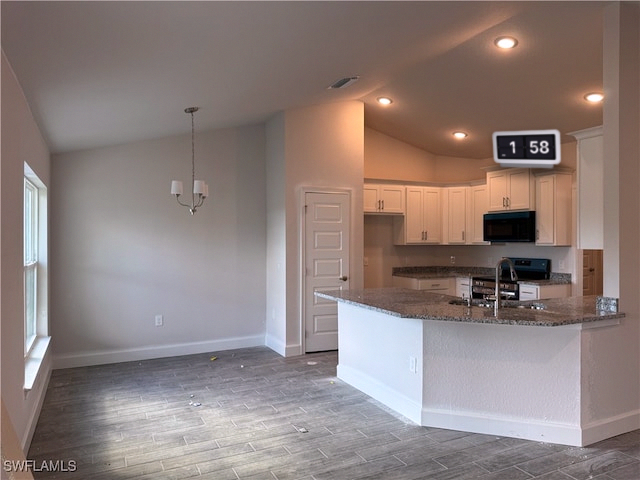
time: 1:58
